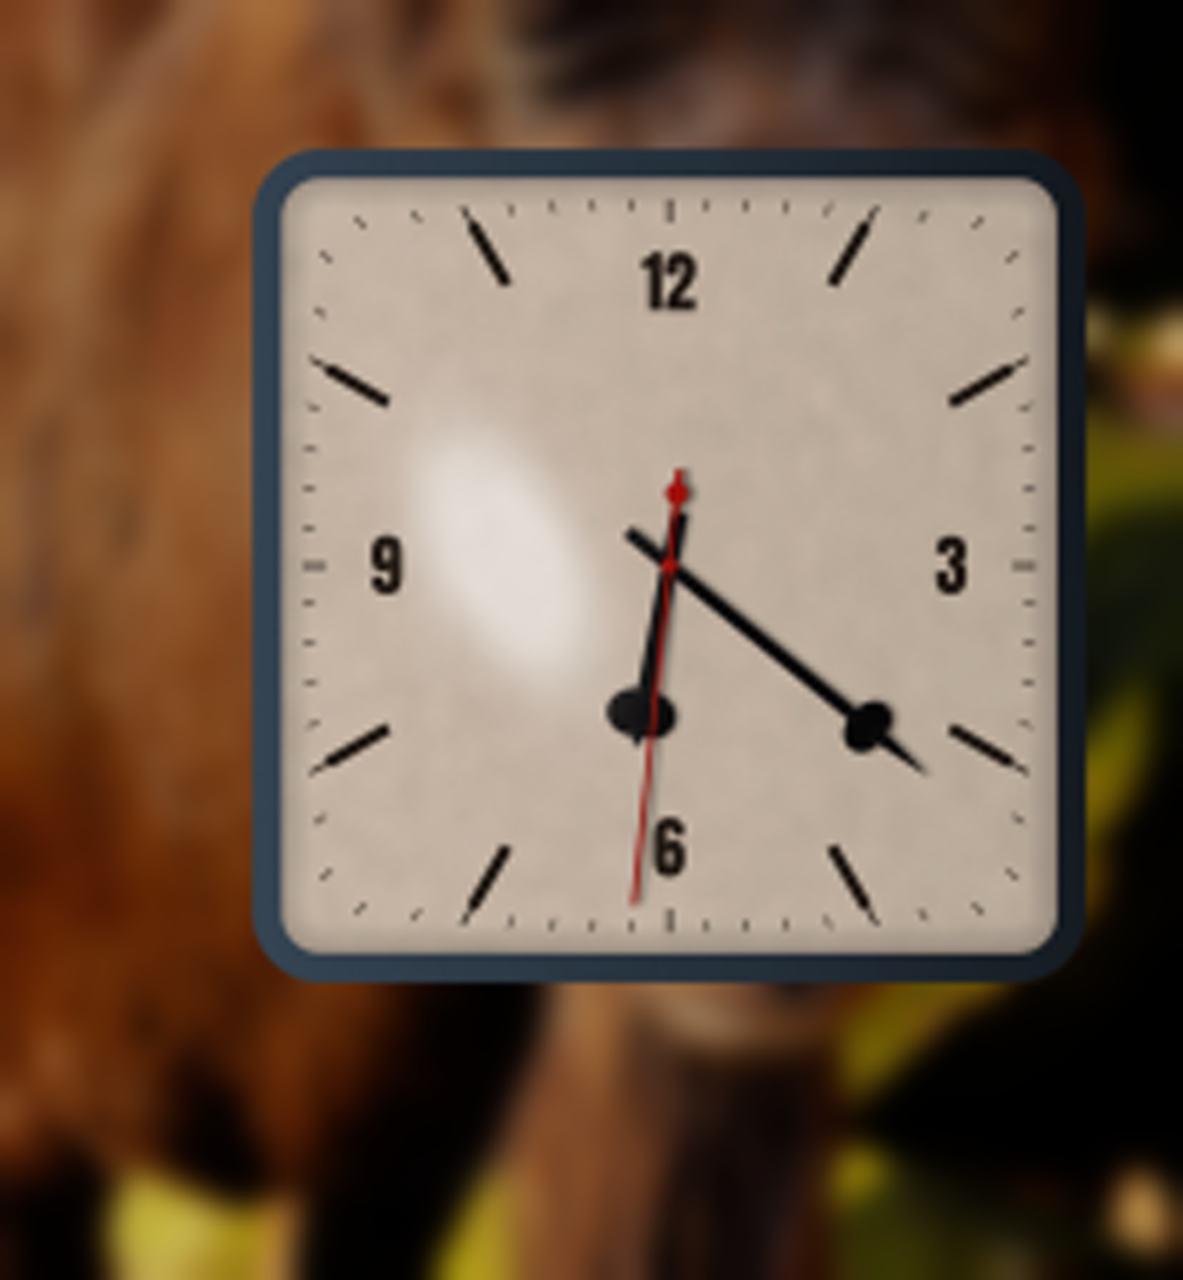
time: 6:21:31
